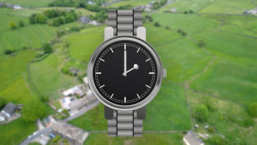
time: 2:00
